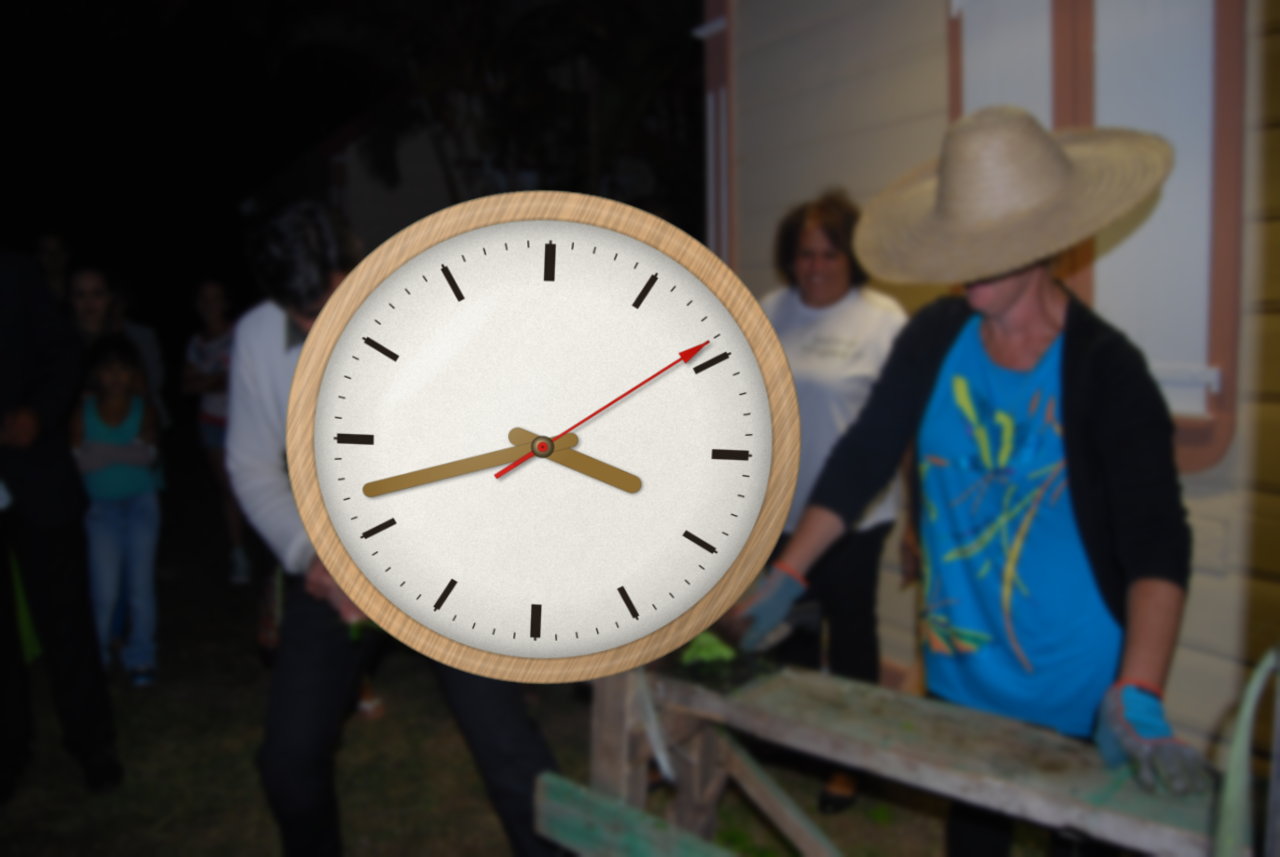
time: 3:42:09
